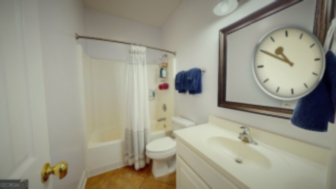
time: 10:50
